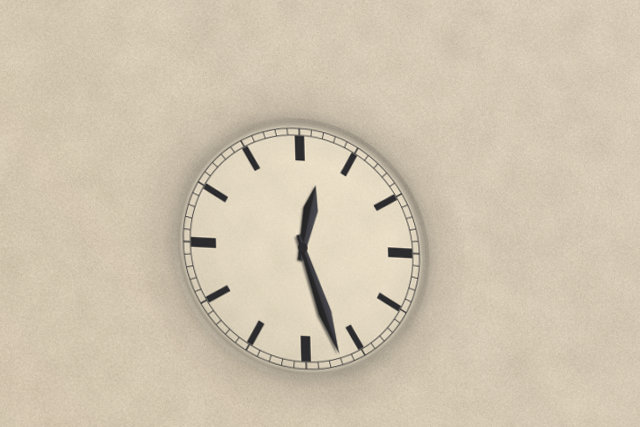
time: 12:27
